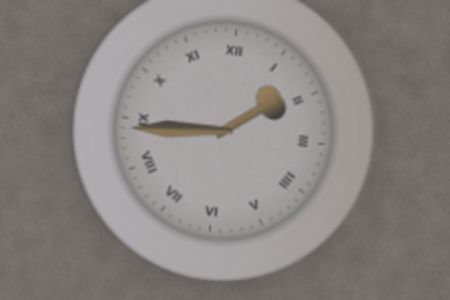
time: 1:44
